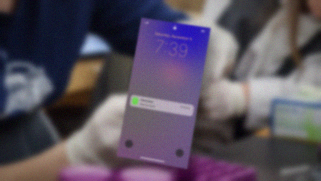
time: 7:39
